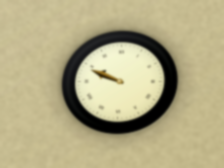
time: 9:49
